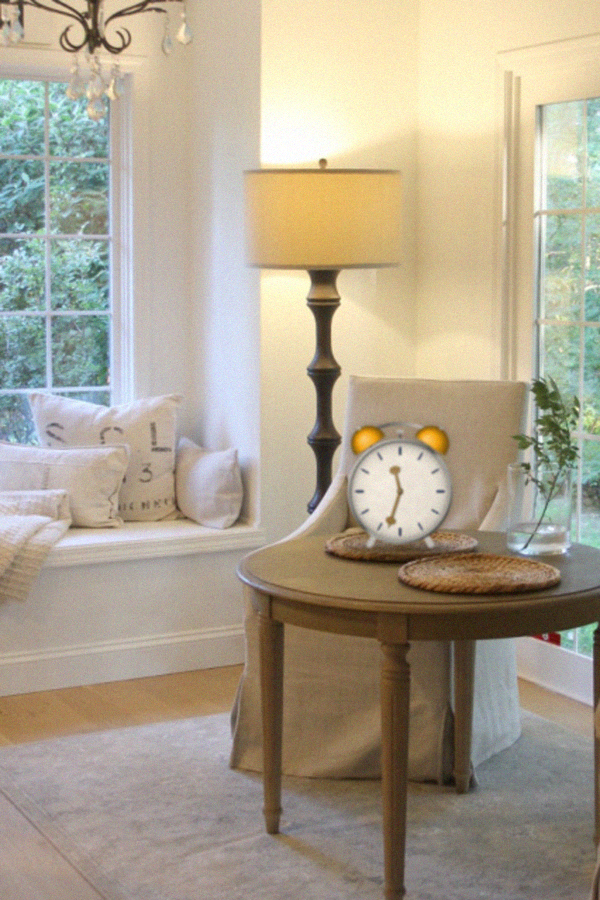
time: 11:33
